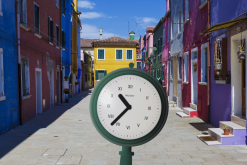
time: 10:37
